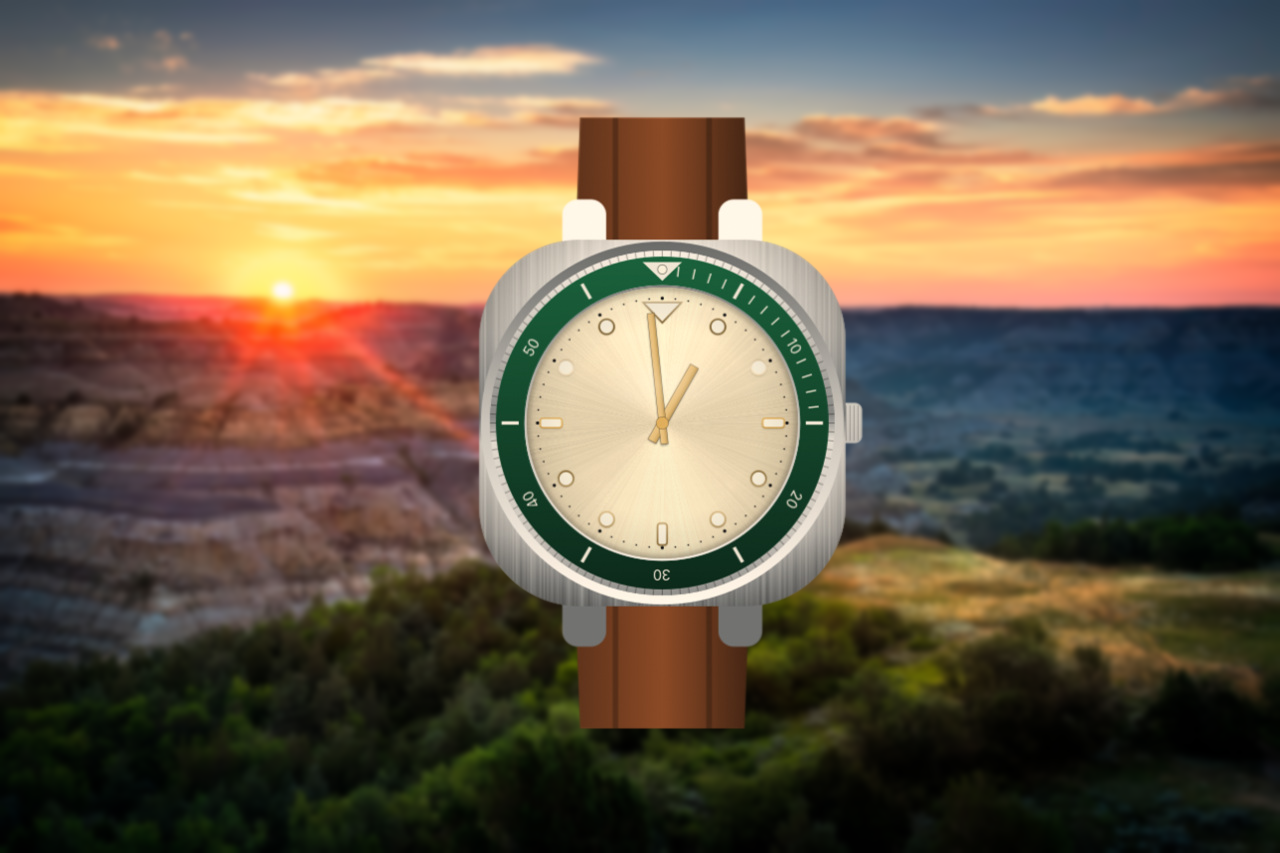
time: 12:59
